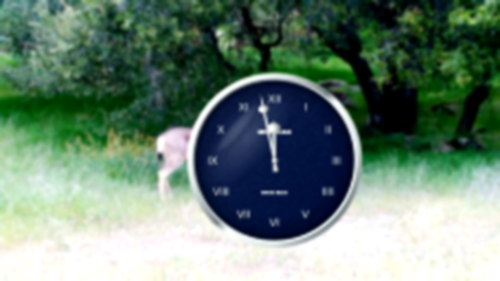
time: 11:58
